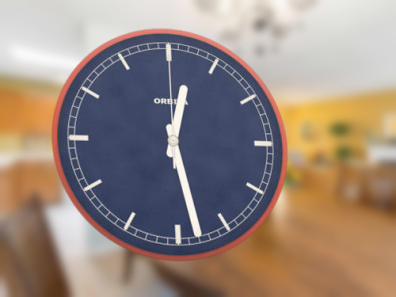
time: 12:28:00
